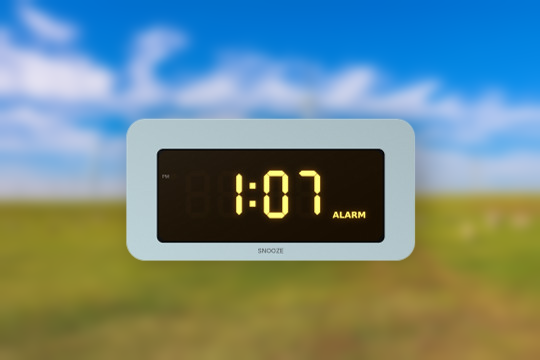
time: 1:07
